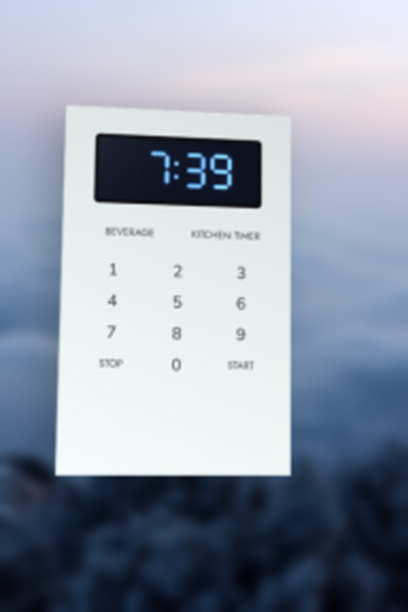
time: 7:39
